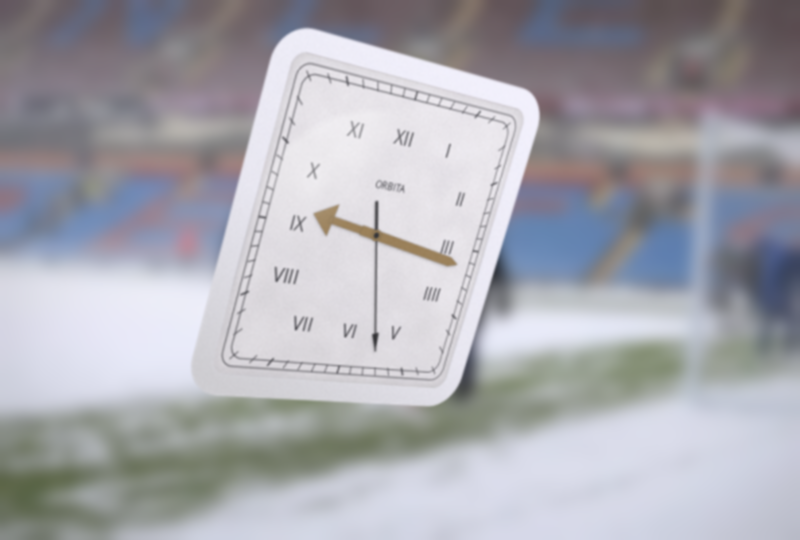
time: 9:16:27
